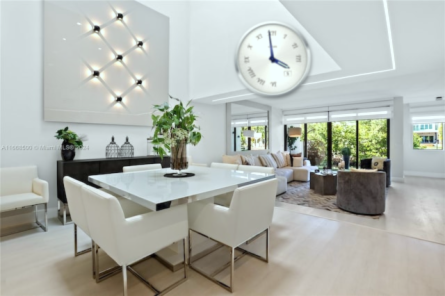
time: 3:59
